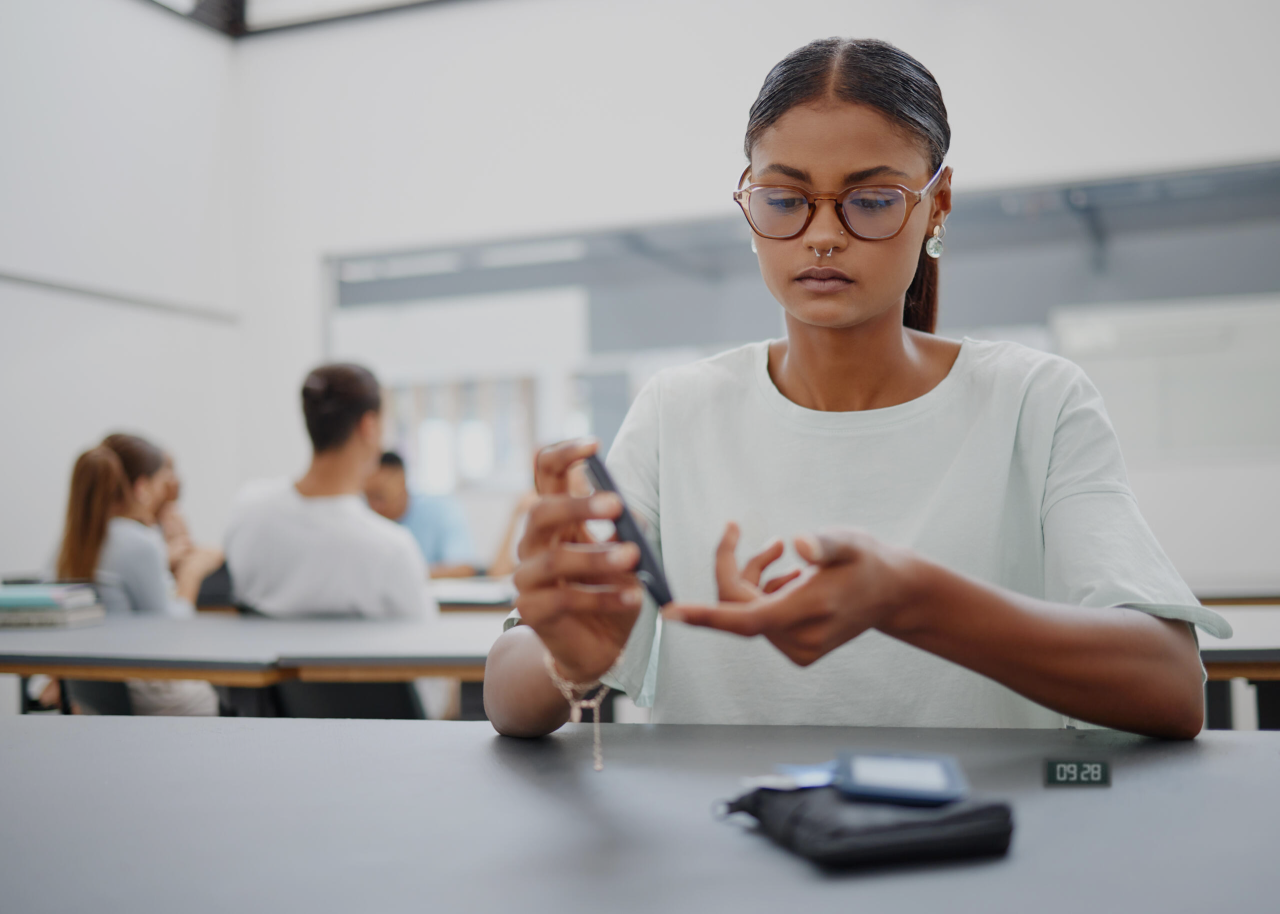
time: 9:28
